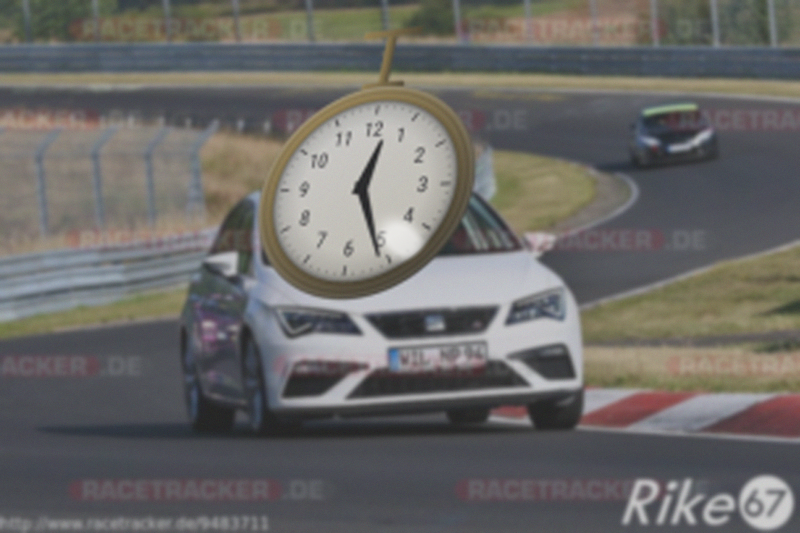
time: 12:26
